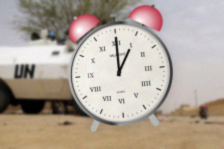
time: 1:00
